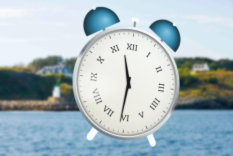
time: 11:31
